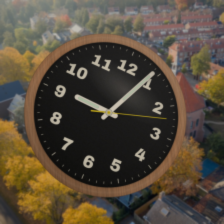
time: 9:04:12
